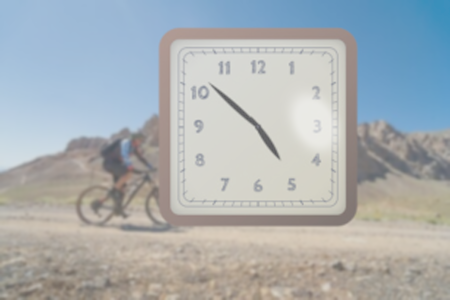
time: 4:52
